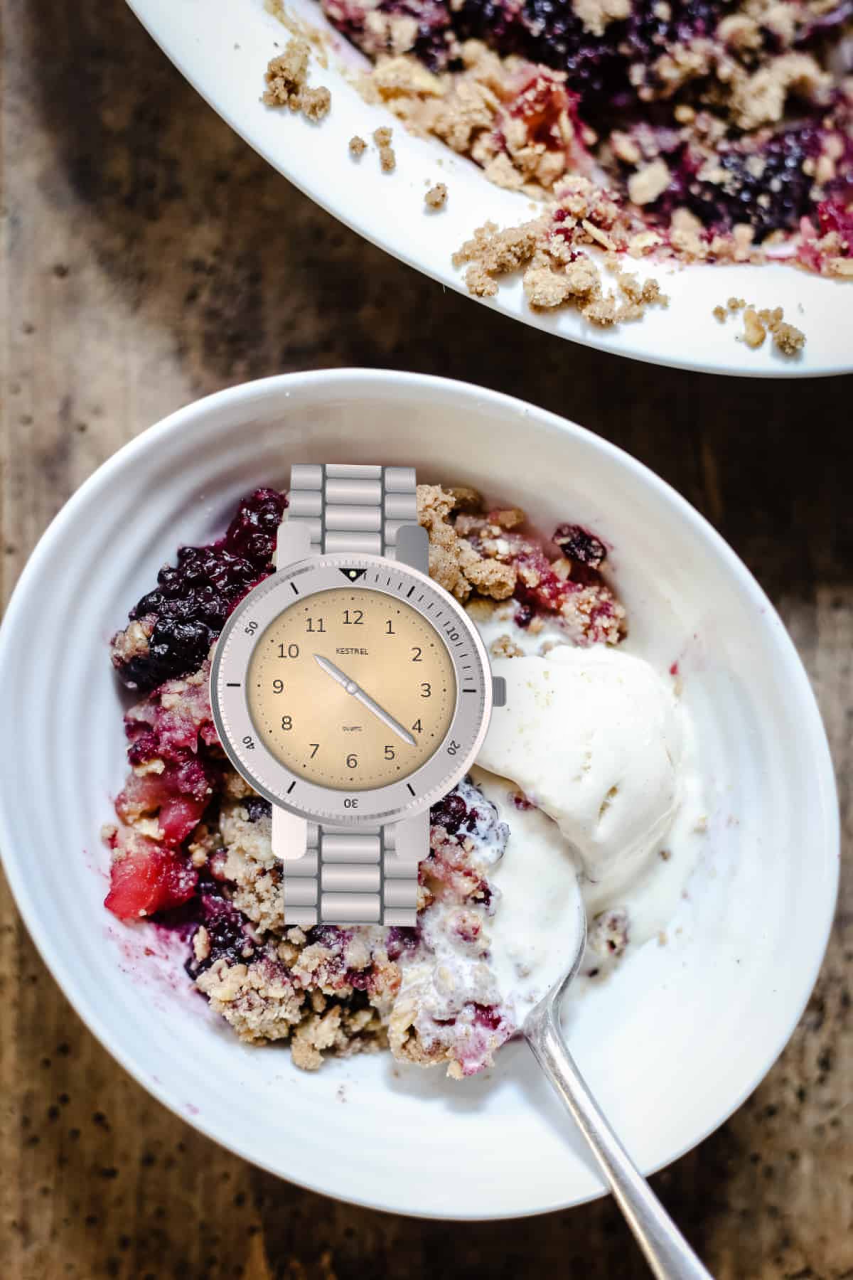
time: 10:22
